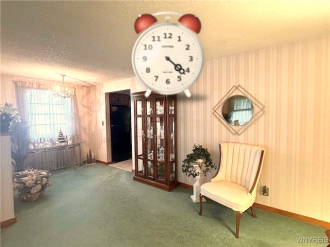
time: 4:22
